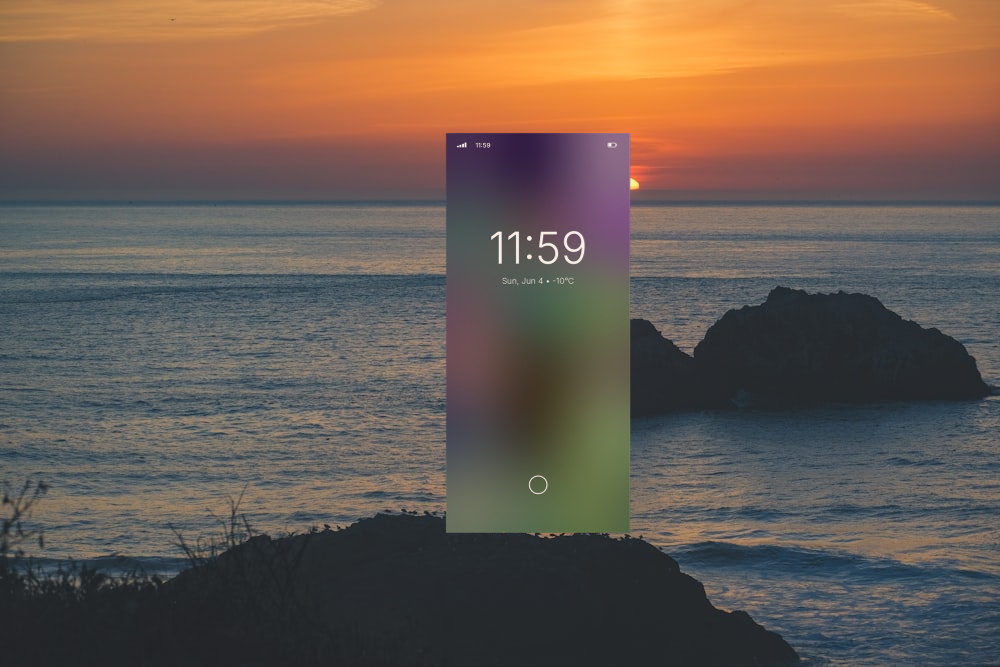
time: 11:59
